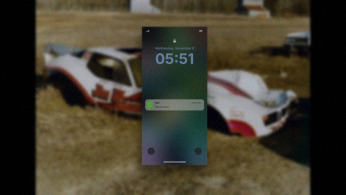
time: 5:51
